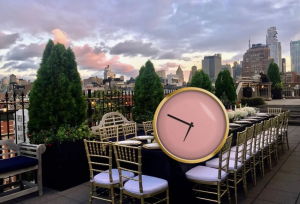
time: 6:49
